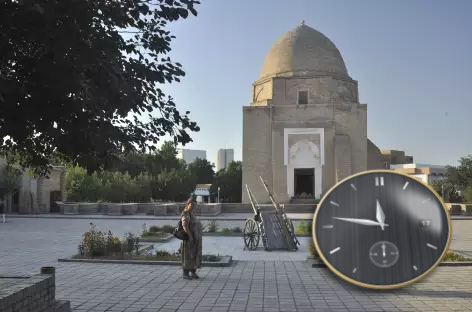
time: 11:47
